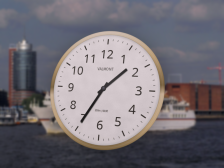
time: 1:35
